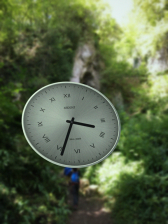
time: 3:34
